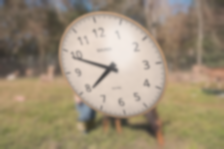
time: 7:49
